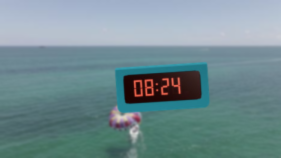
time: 8:24
